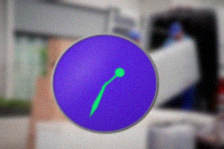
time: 1:34
